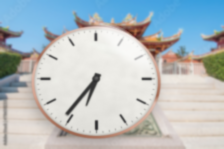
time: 6:36
